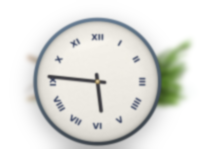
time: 5:46
